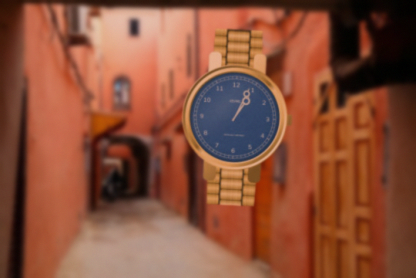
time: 1:04
